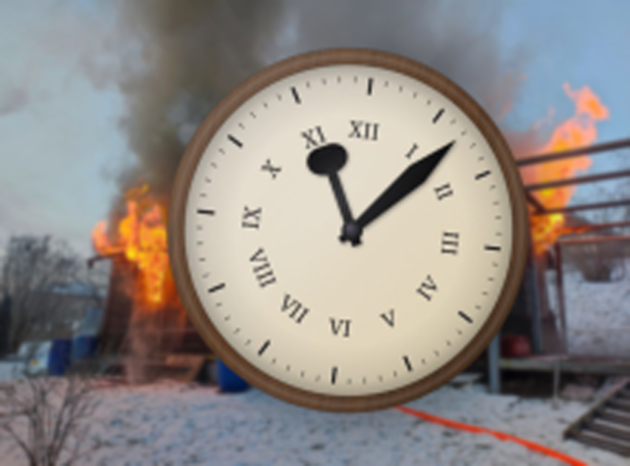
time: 11:07
